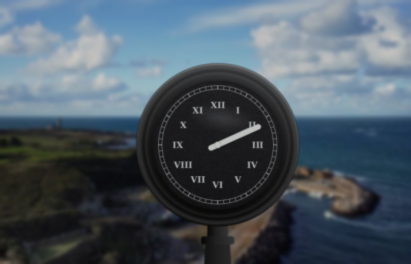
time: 2:11
